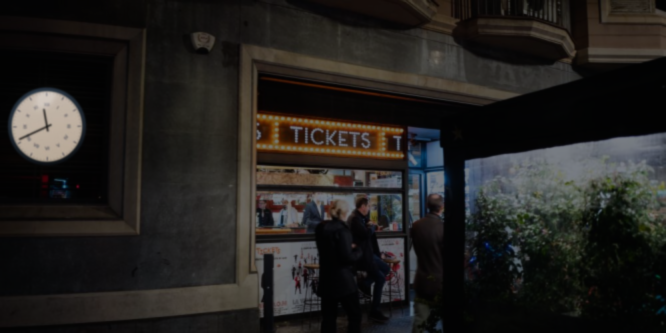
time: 11:41
